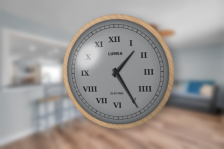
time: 1:25
